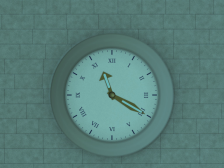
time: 11:20
